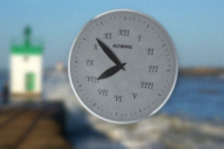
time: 7:52
